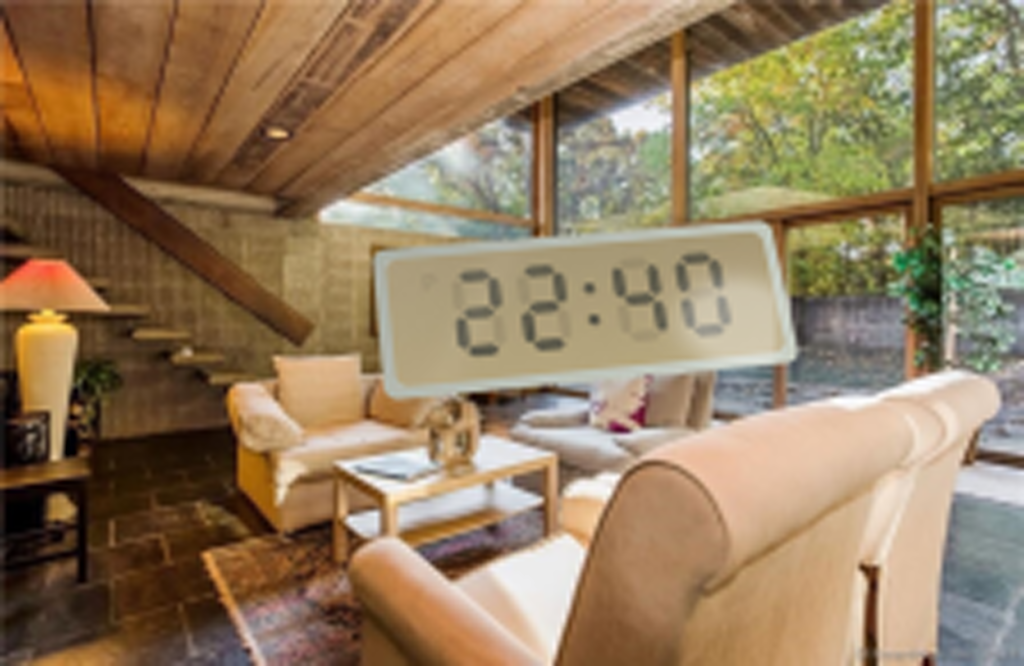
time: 22:40
